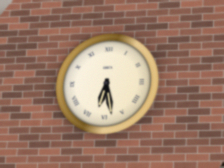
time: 6:28
